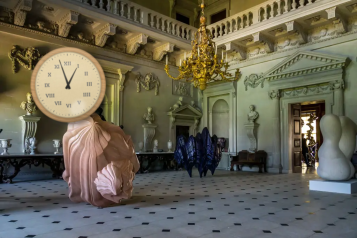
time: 12:57
